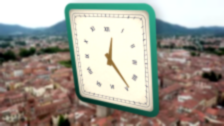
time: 12:24
